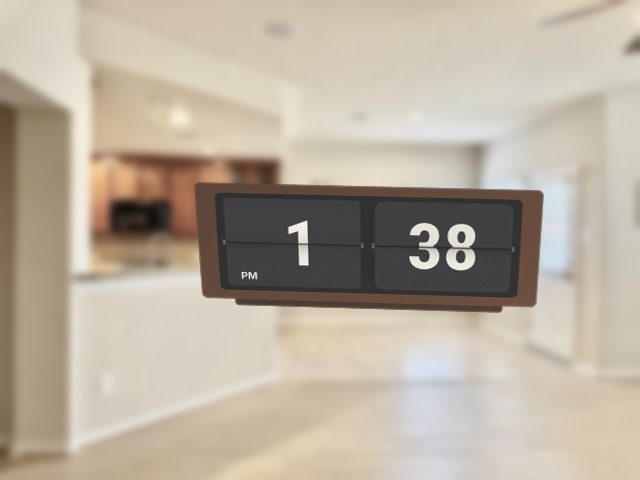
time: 1:38
